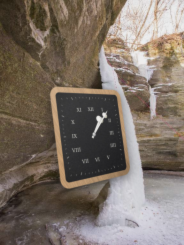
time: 1:07
